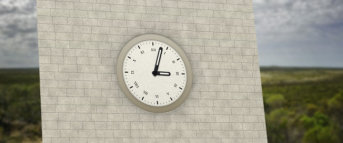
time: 3:03
